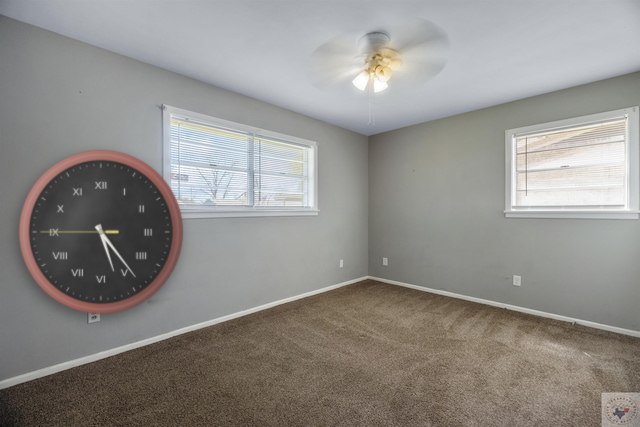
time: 5:23:45
